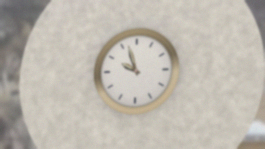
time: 9:57
